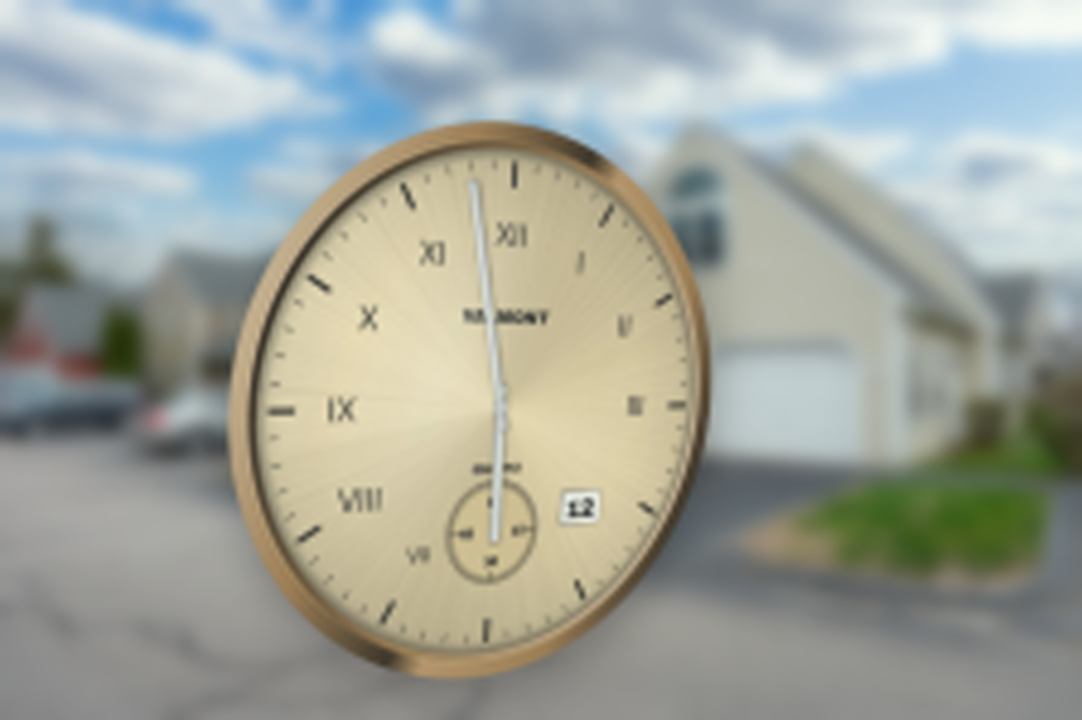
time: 5:58
